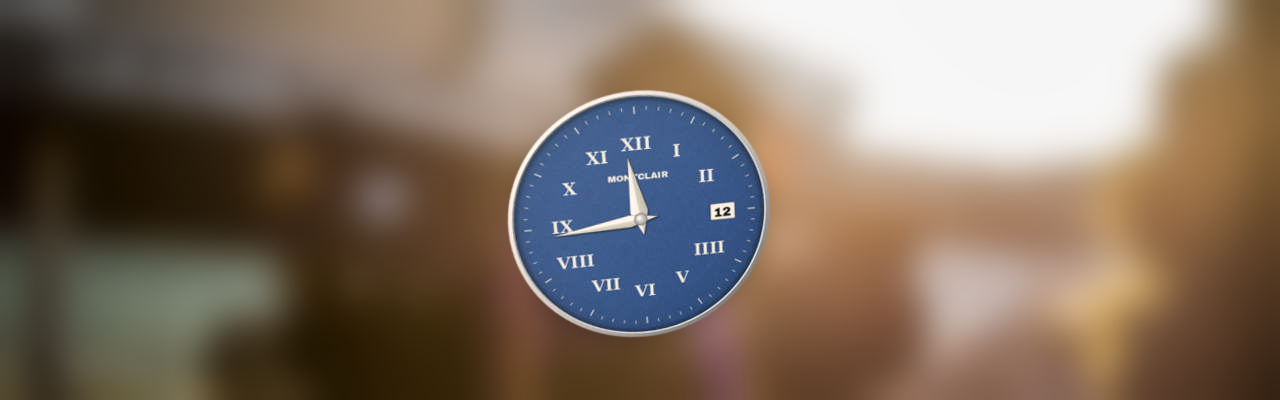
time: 11:44
